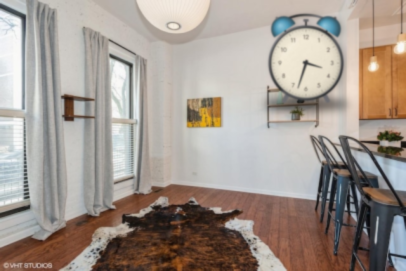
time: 3:33
